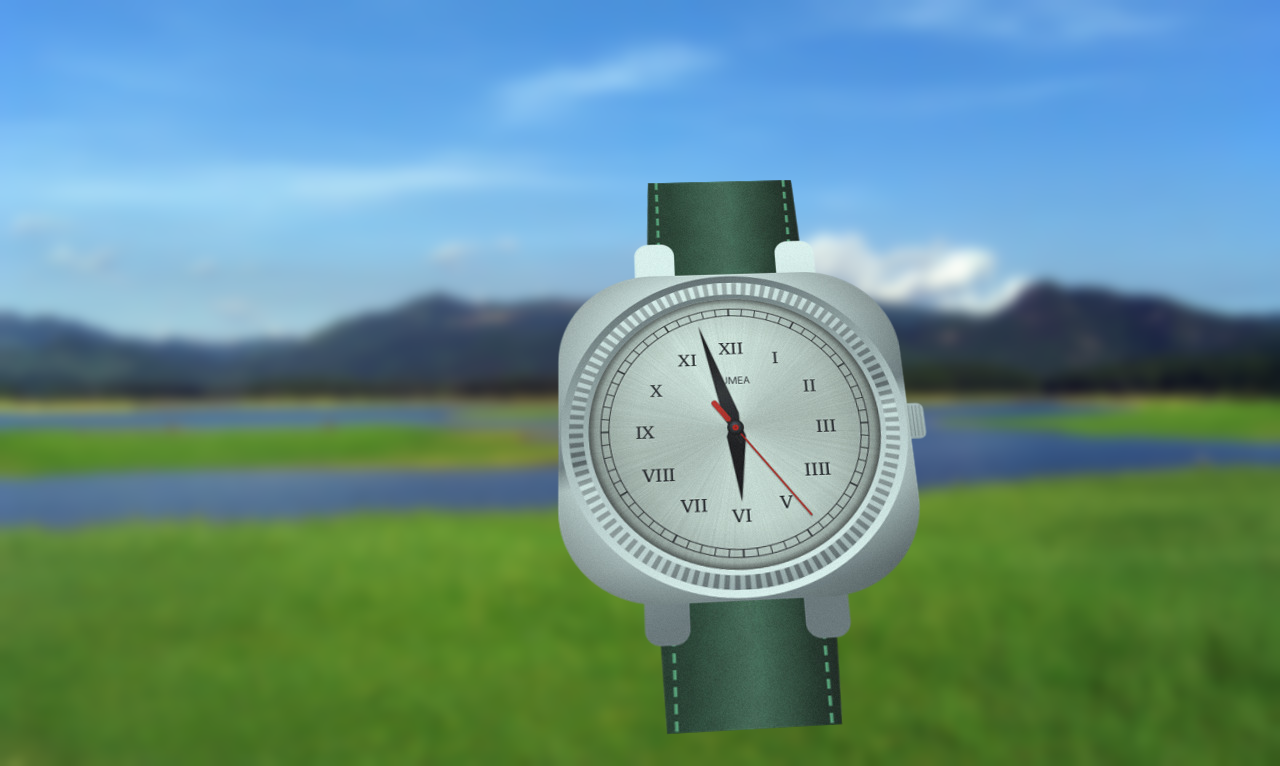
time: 5:57:24
